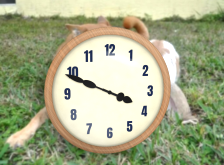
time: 3:49
